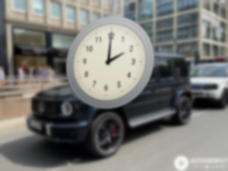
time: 2:00
